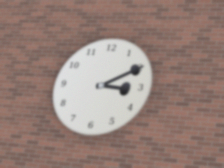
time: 3:10
